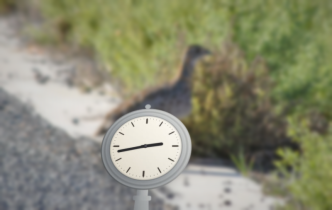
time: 2:43
